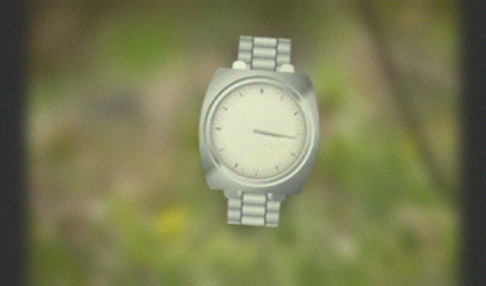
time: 3:16
